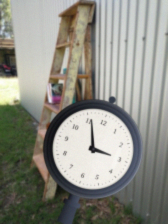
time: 2:56
